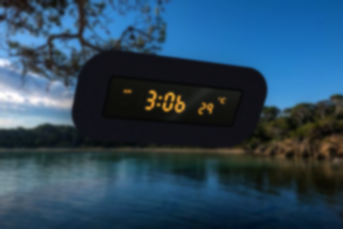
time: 3:06
